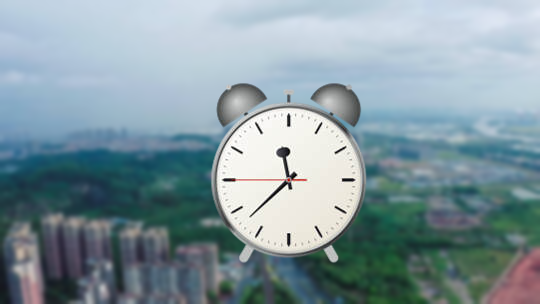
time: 11:37:45
